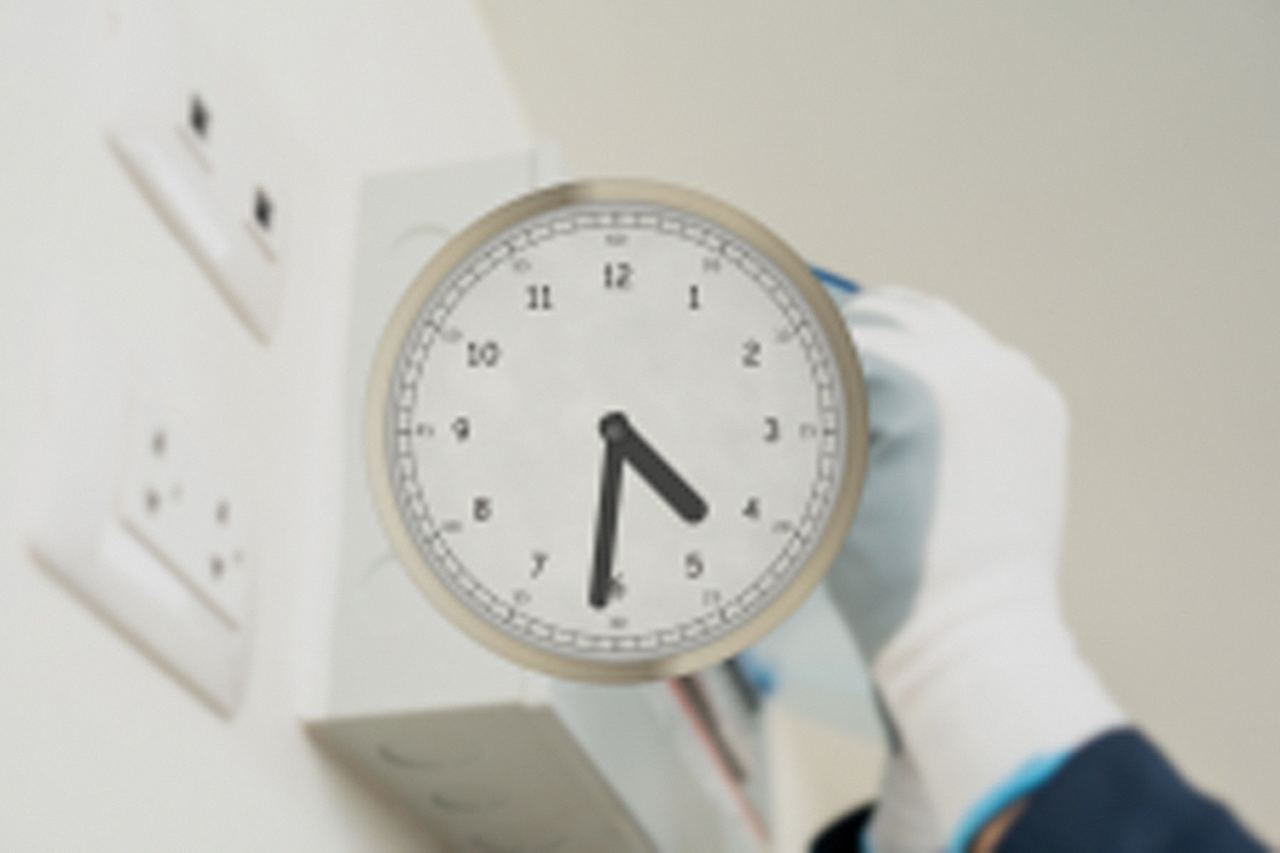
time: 4:31
